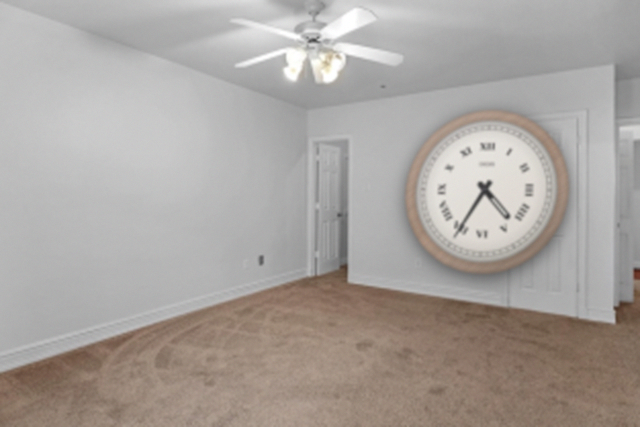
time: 4:35
